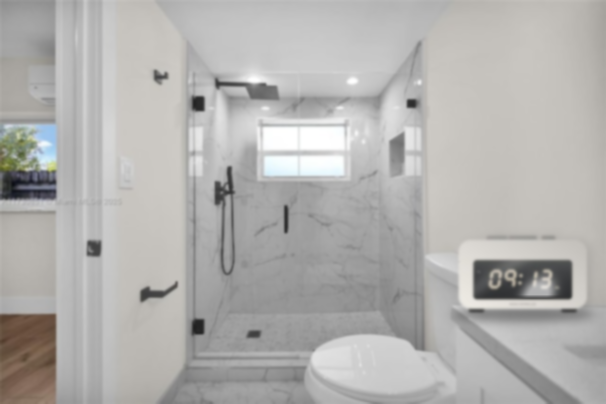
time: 9:13
